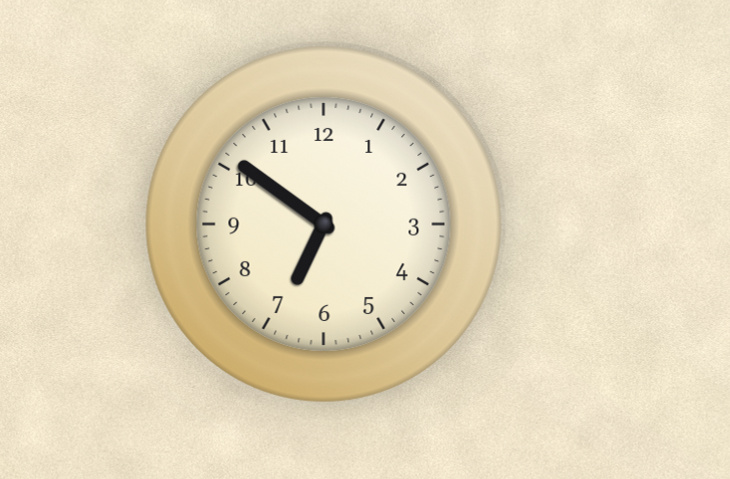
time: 6:51
